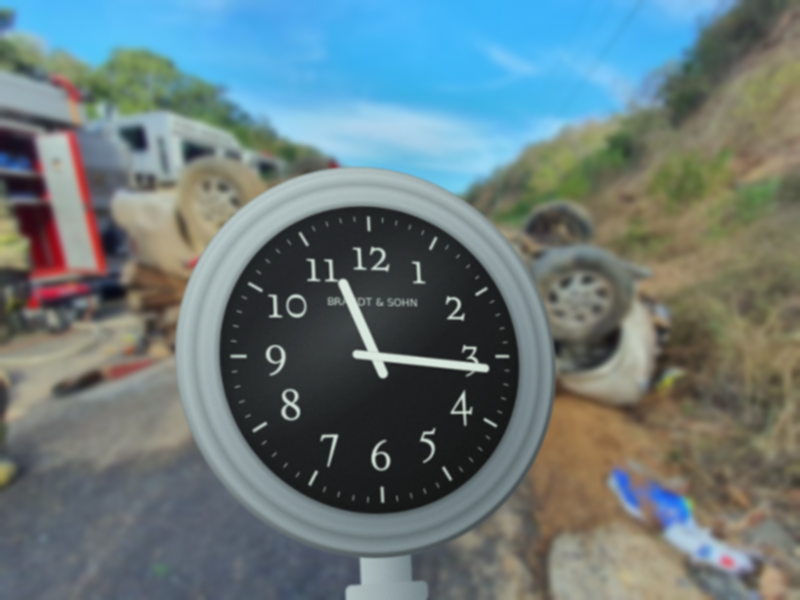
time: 11:16
